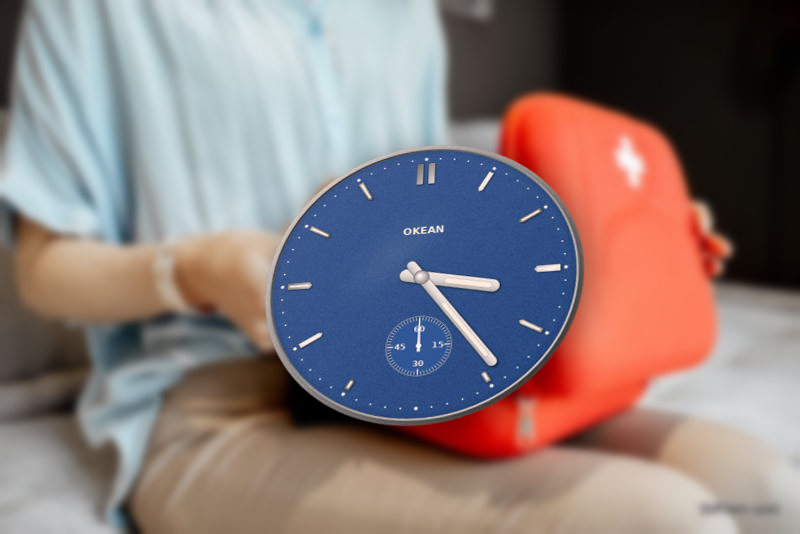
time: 3:24
